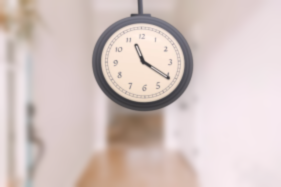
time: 11:21
